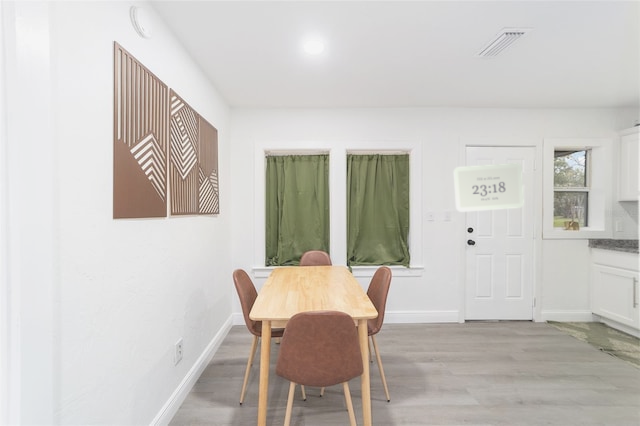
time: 23:18
